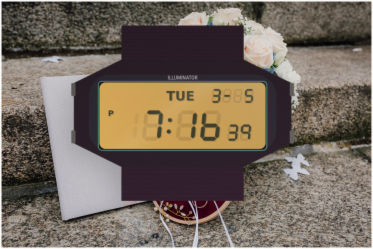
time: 7:16:39
